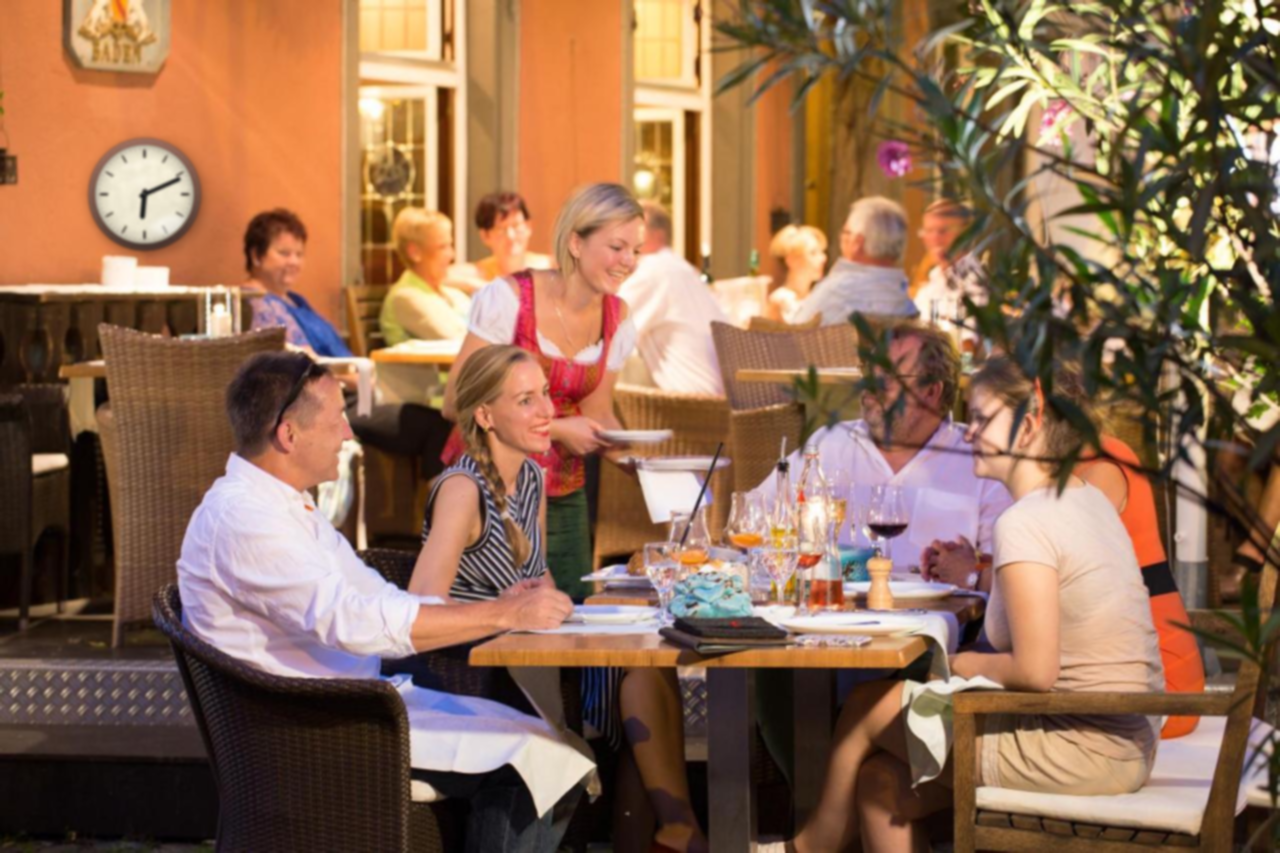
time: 6:11
